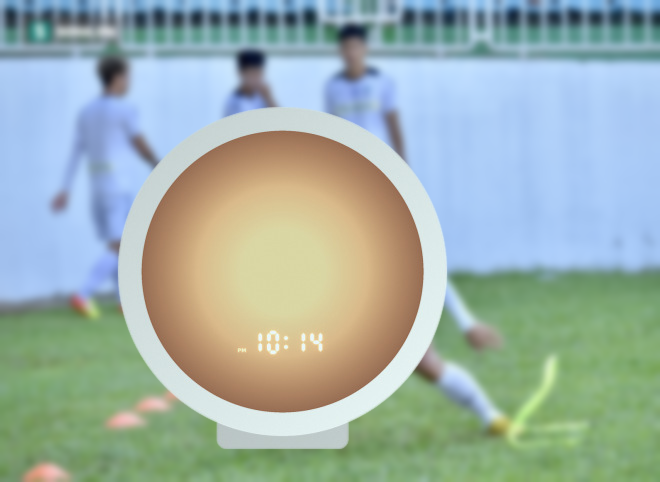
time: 10:14
